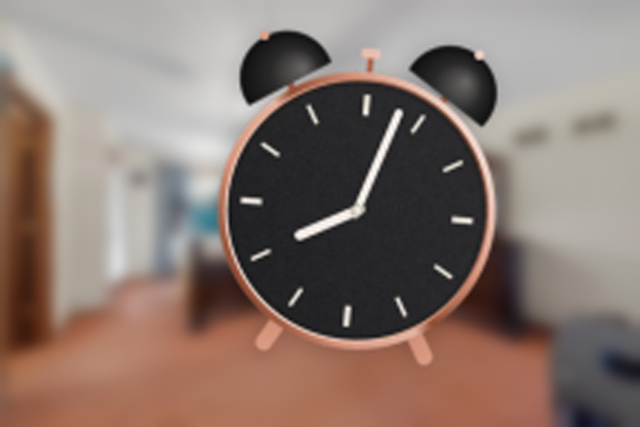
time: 8:03
